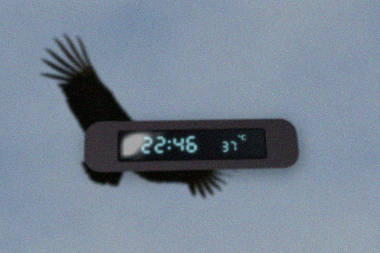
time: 22:46
